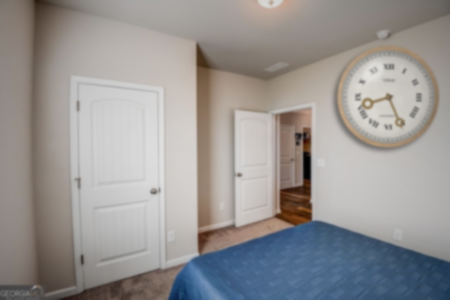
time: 8:26
